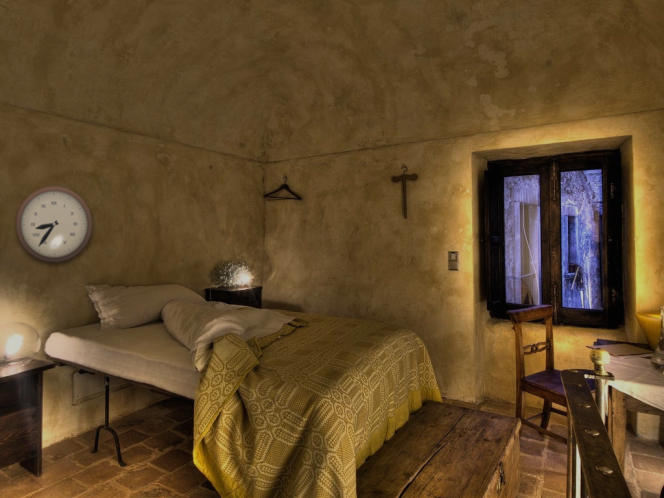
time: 8:36
